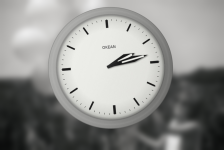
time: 2:13
